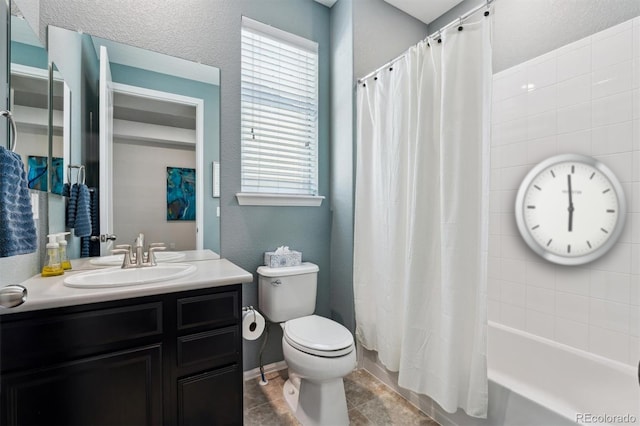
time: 5:59
